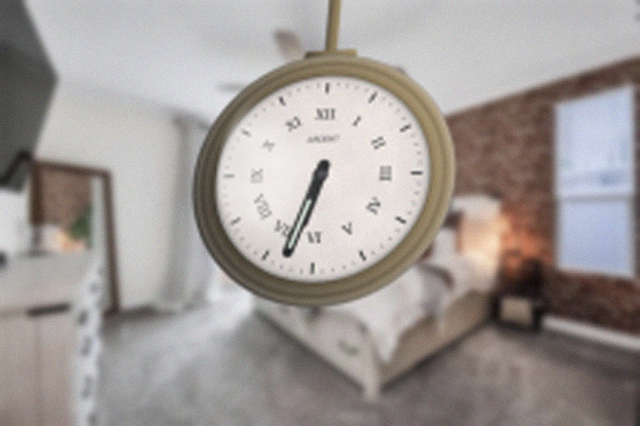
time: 6:33
